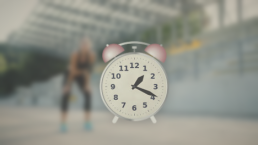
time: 1:19
